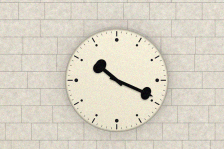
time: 10:19
